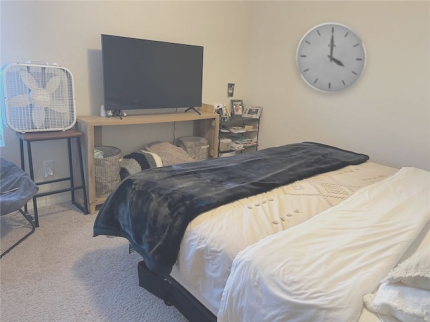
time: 4:00
